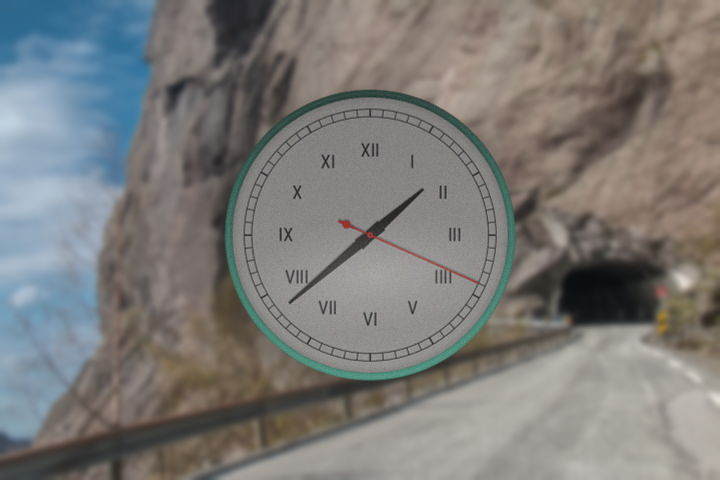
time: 1:38:19
